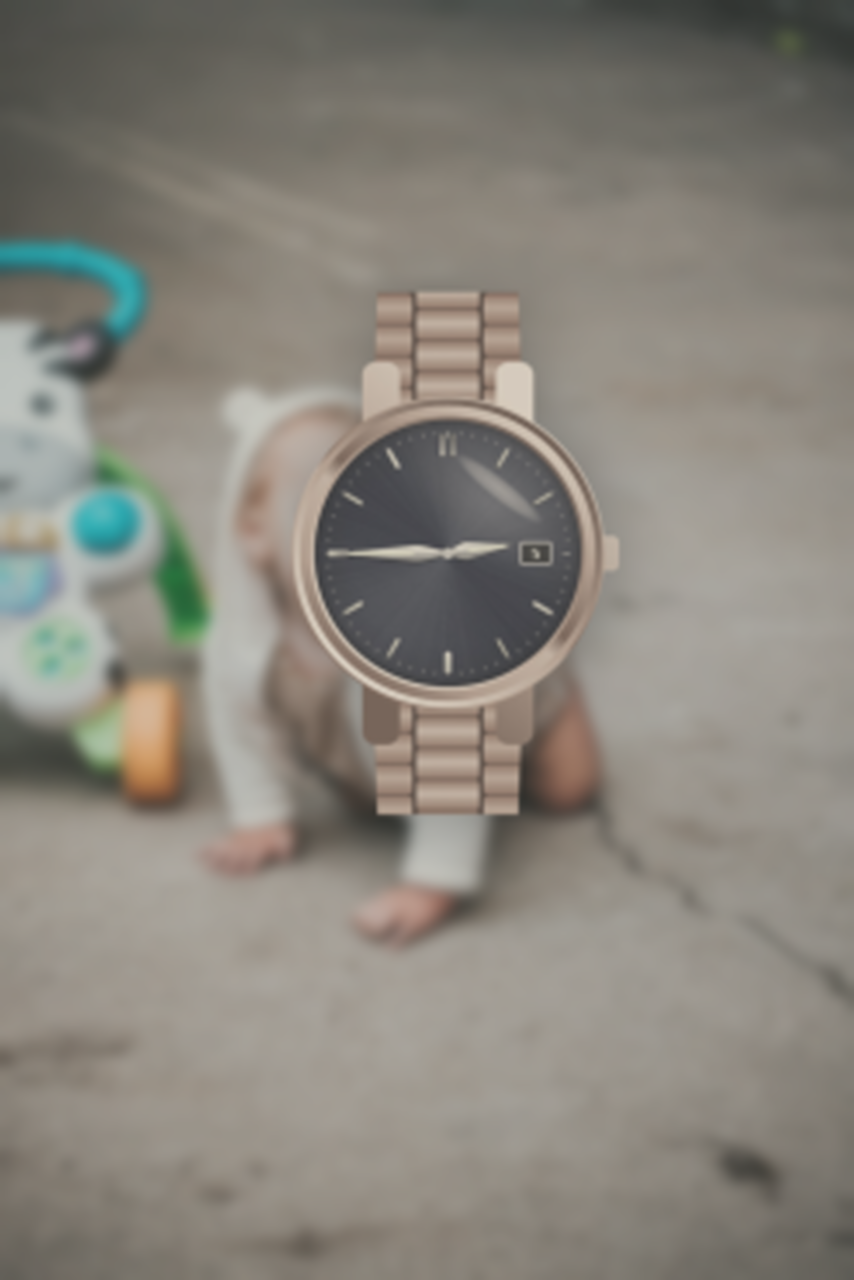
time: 2:45
